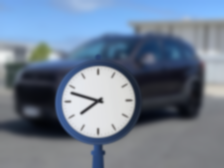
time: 7:48
